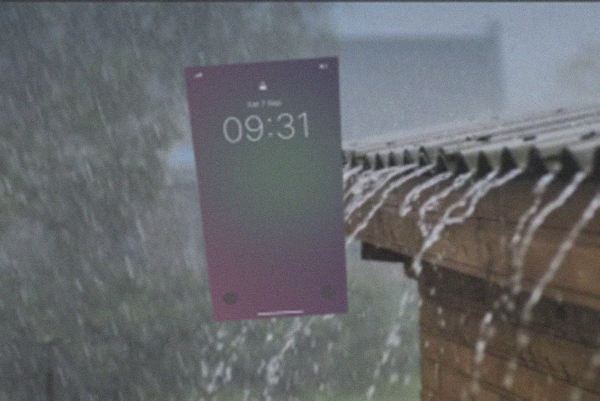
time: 9:31
